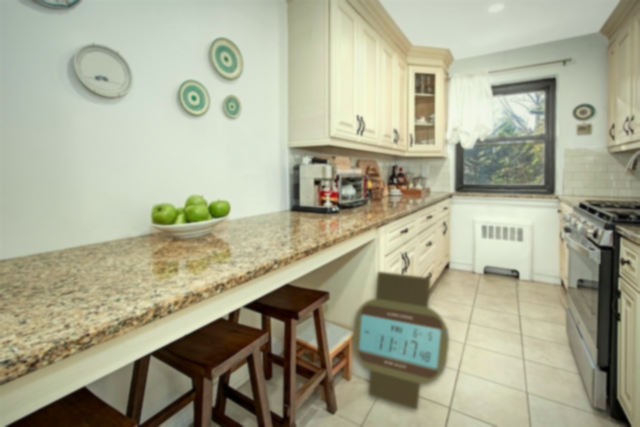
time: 11:17
